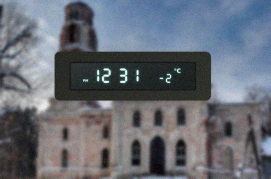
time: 12:31
